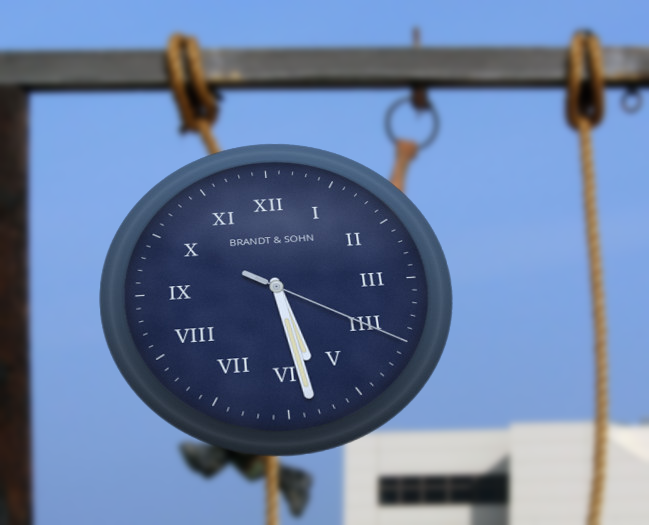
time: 5:28:20
